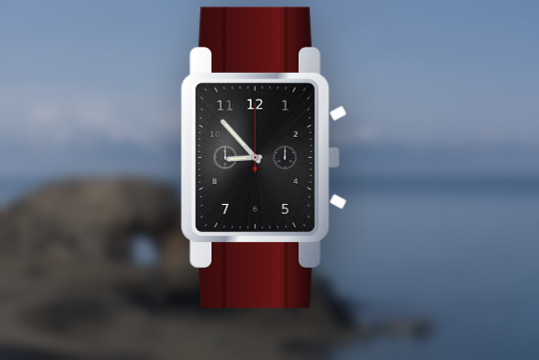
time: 8:53
